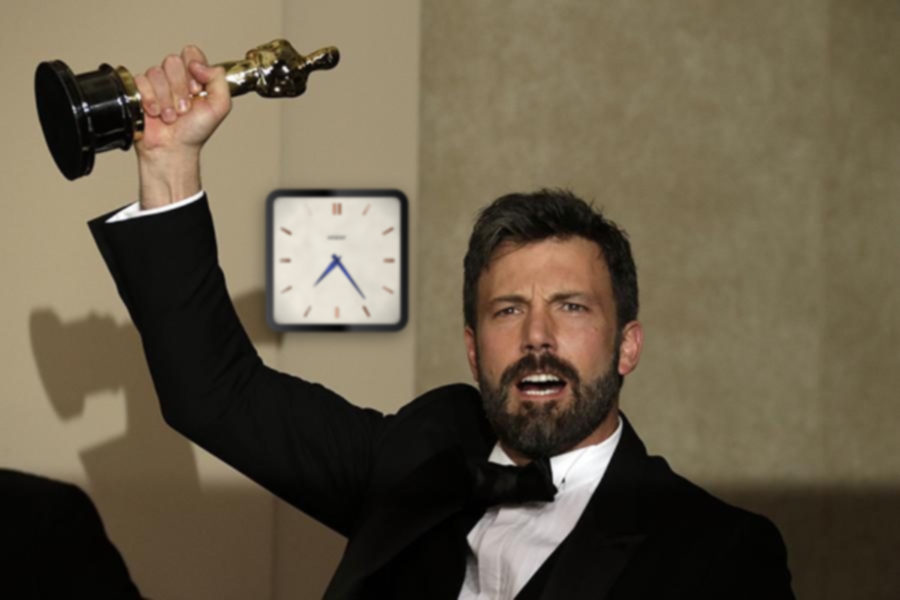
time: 7:24
